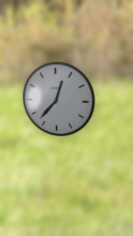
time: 12:37
